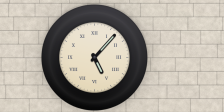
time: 5:07
